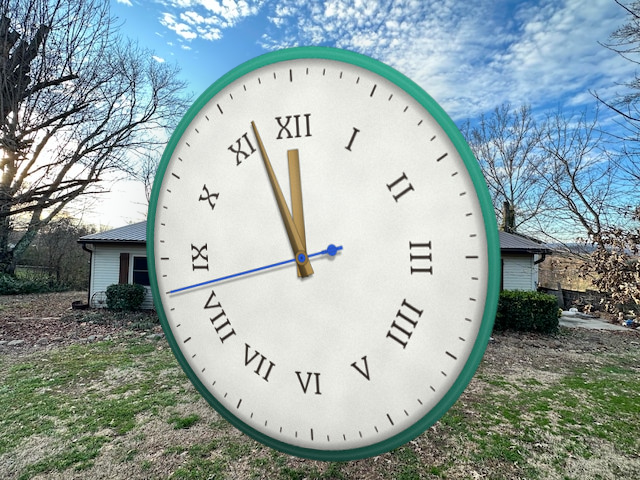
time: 11:56:43
